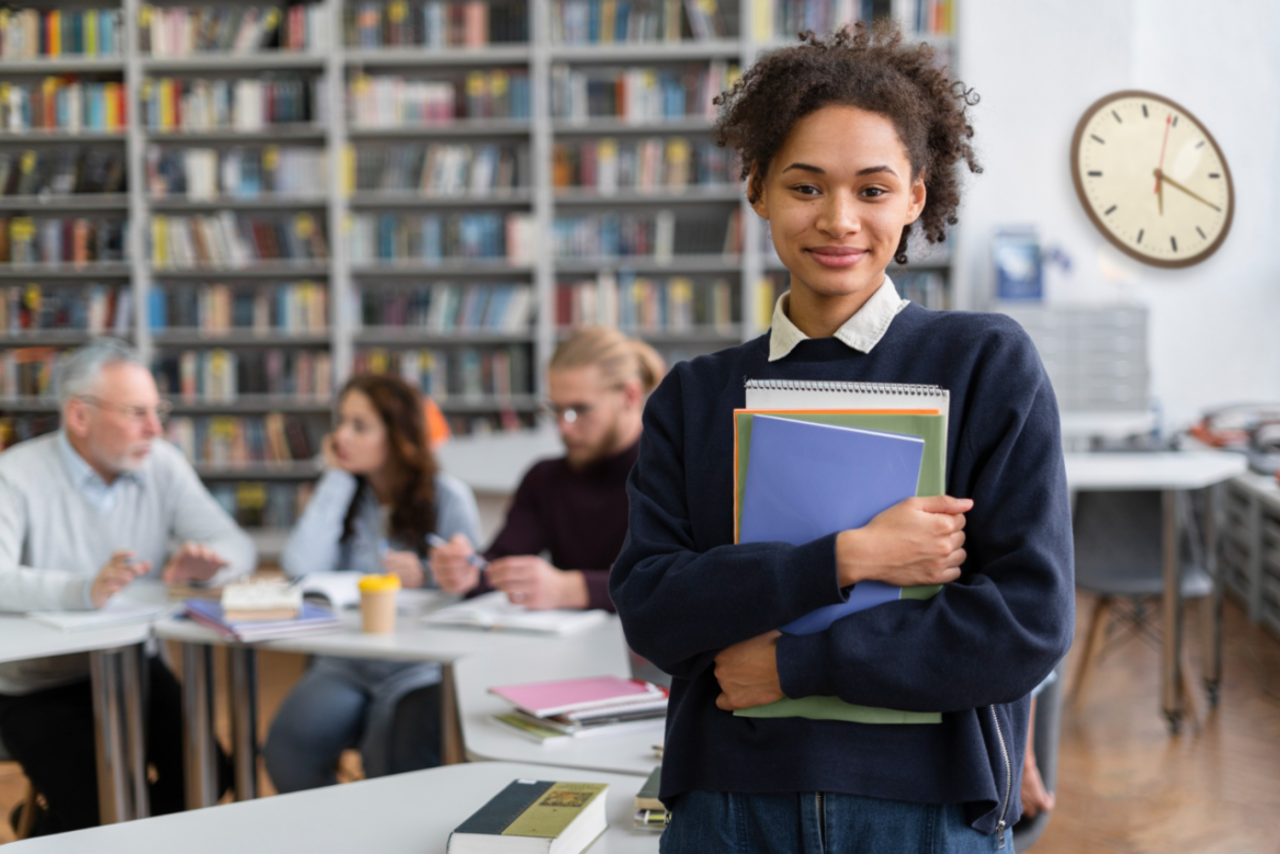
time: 6:20:04
